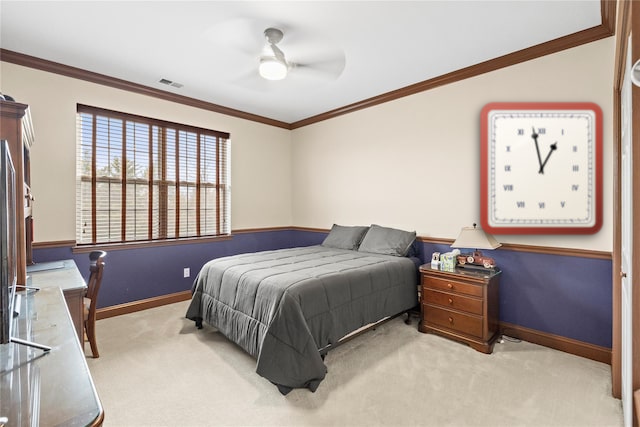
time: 12:58
